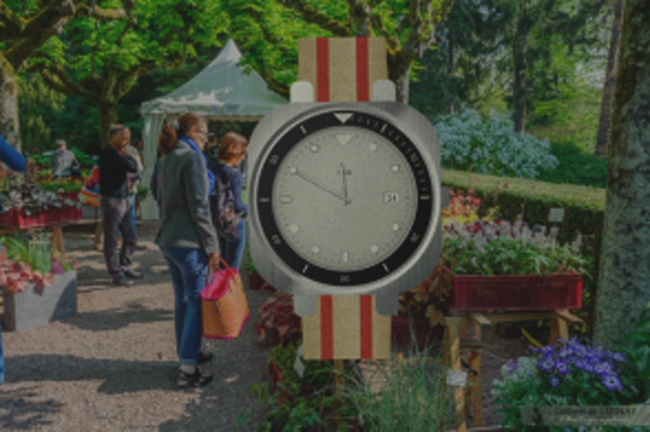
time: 11:50
